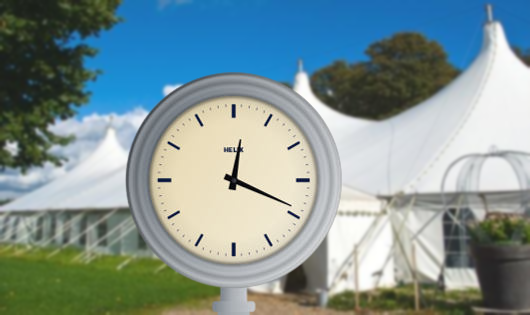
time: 12:19
